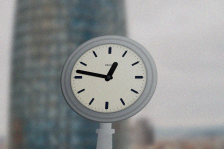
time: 12:47
